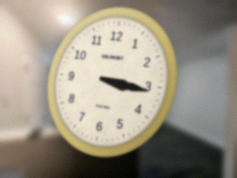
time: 3:16
